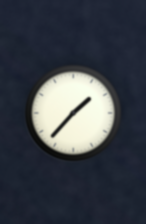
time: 1:37
